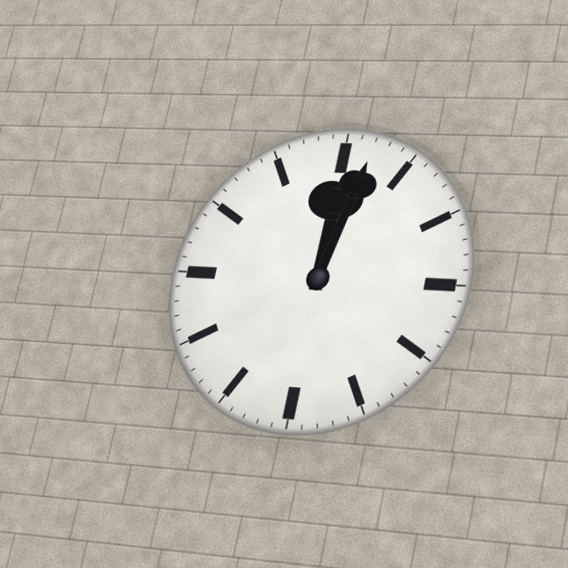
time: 12:02
